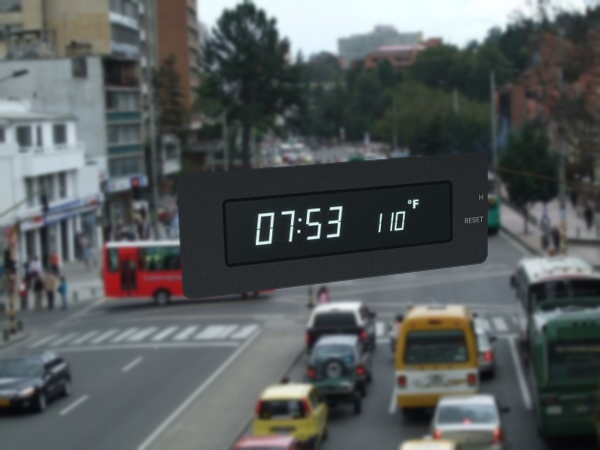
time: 7:53
